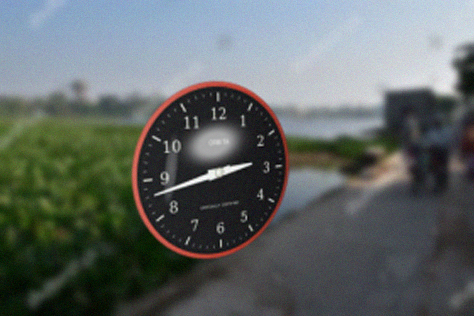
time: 2:43
